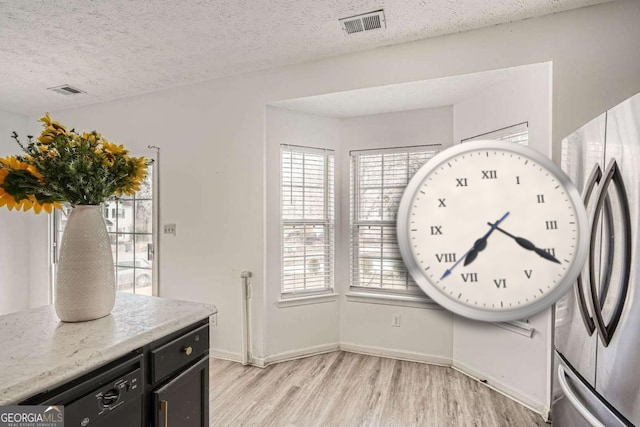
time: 7:20:38
